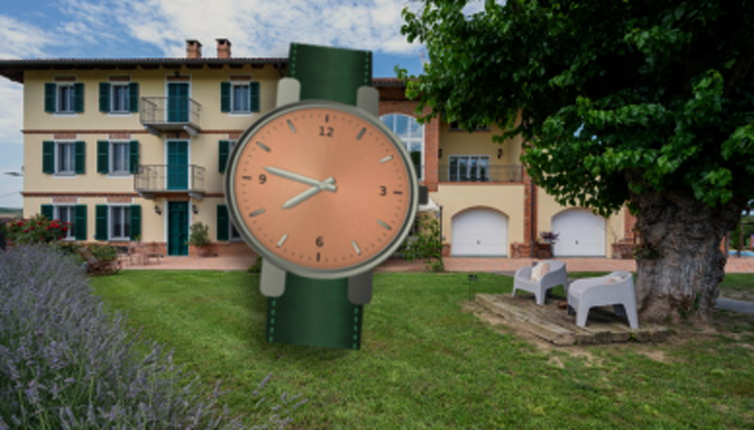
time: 7:47
